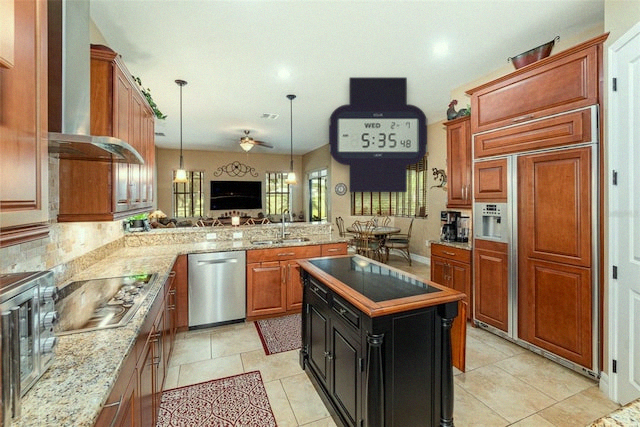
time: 5:35
